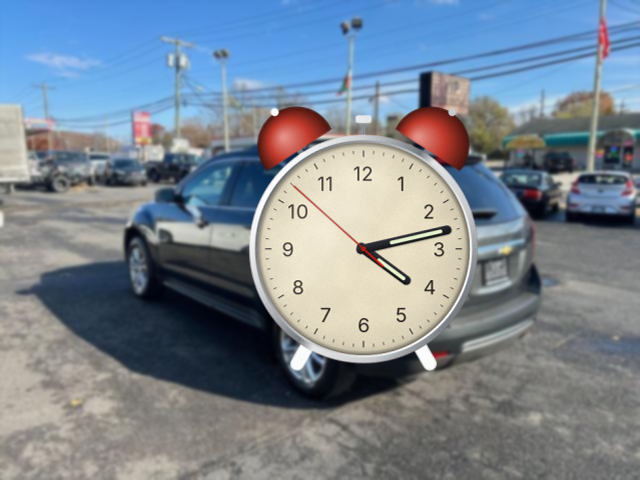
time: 4:12:52
